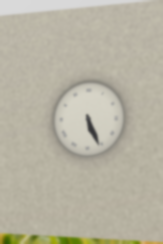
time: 5:26
